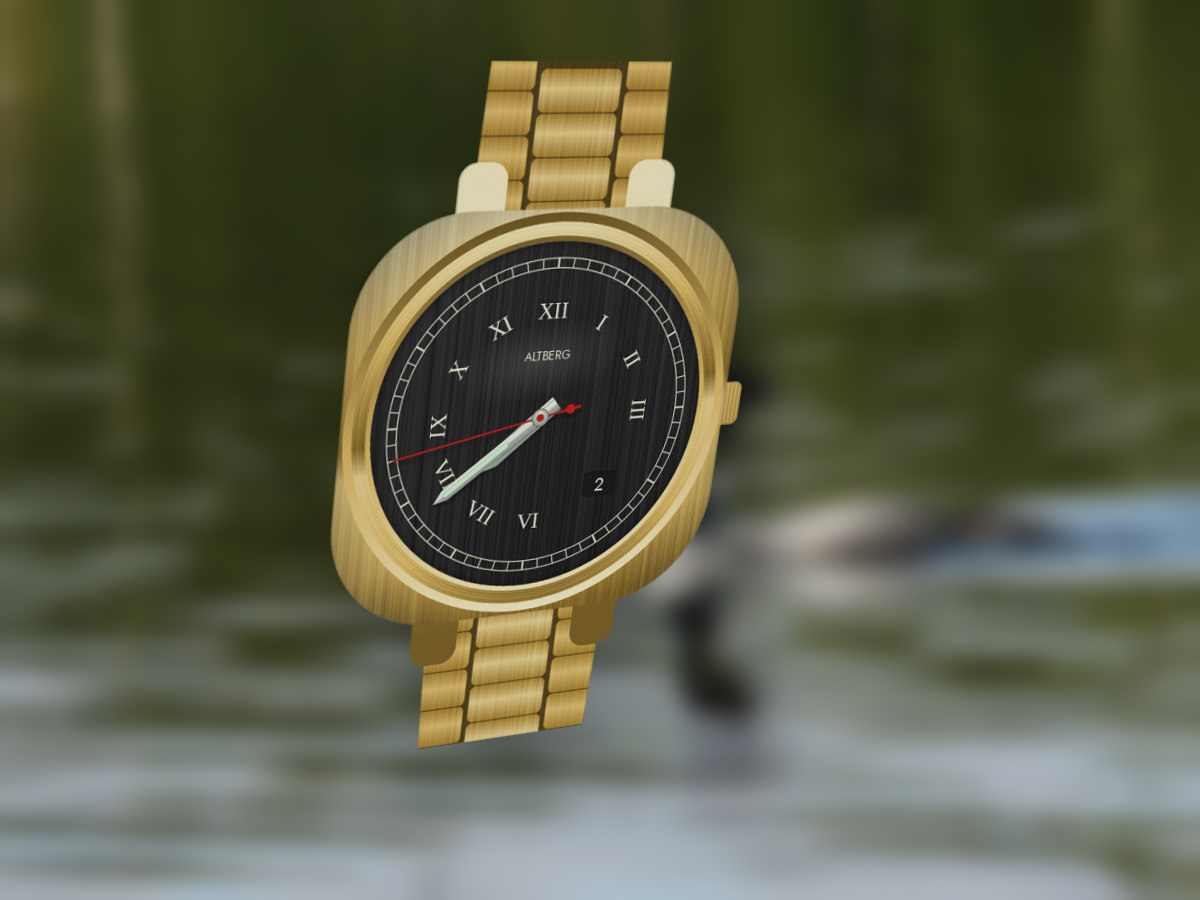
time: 7:38:43
